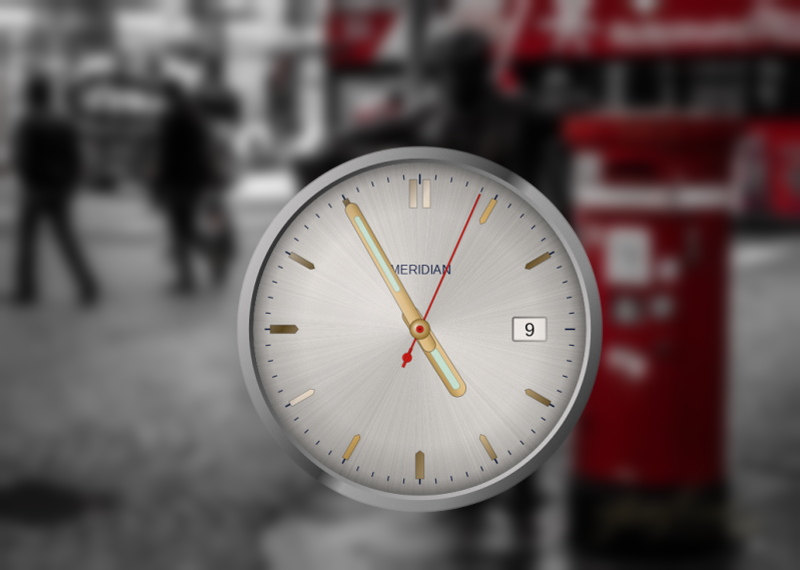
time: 4:55:04
